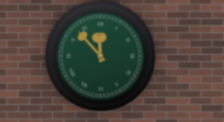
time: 11:53
